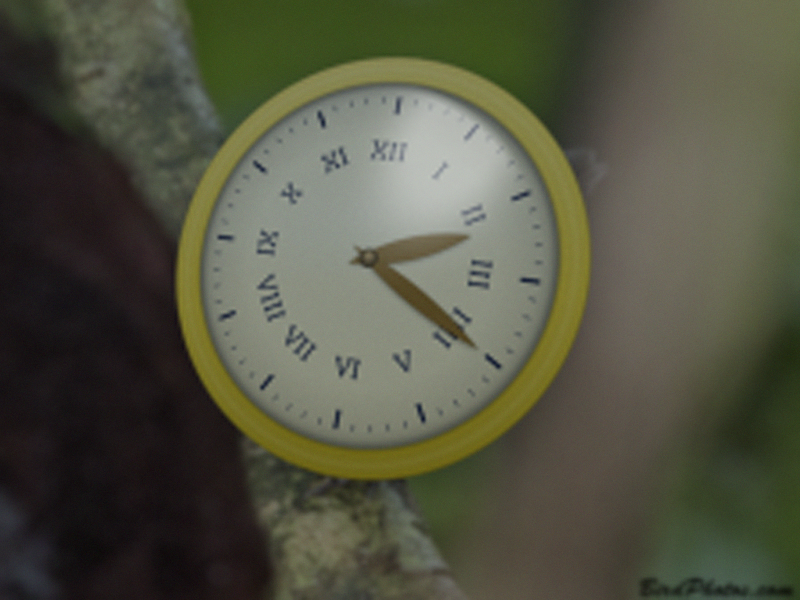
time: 2:20
